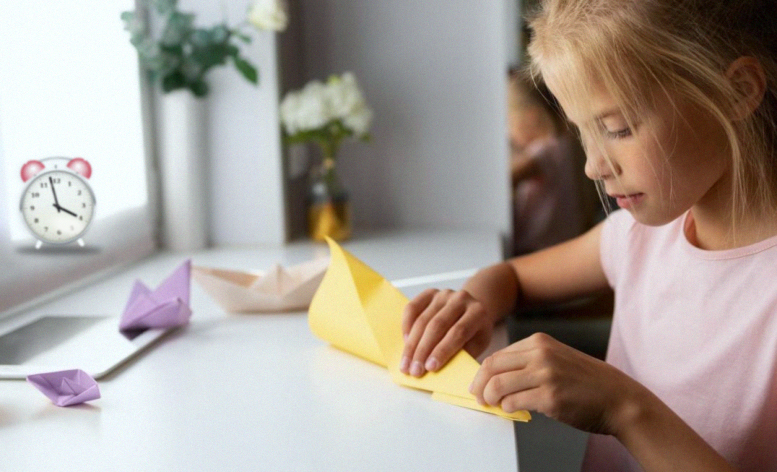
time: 3:58
